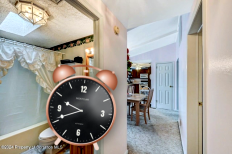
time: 9:41
